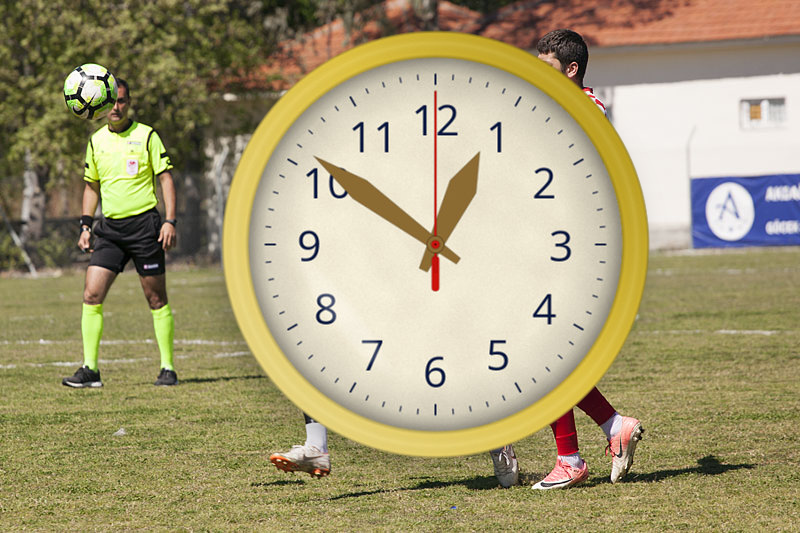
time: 12:51:00
